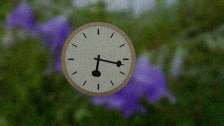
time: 6:17
